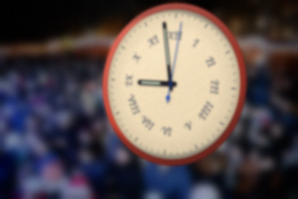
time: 8:58:01
